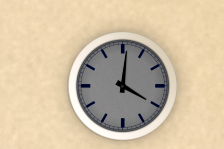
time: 4:01
